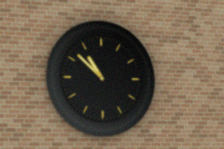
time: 10:52
